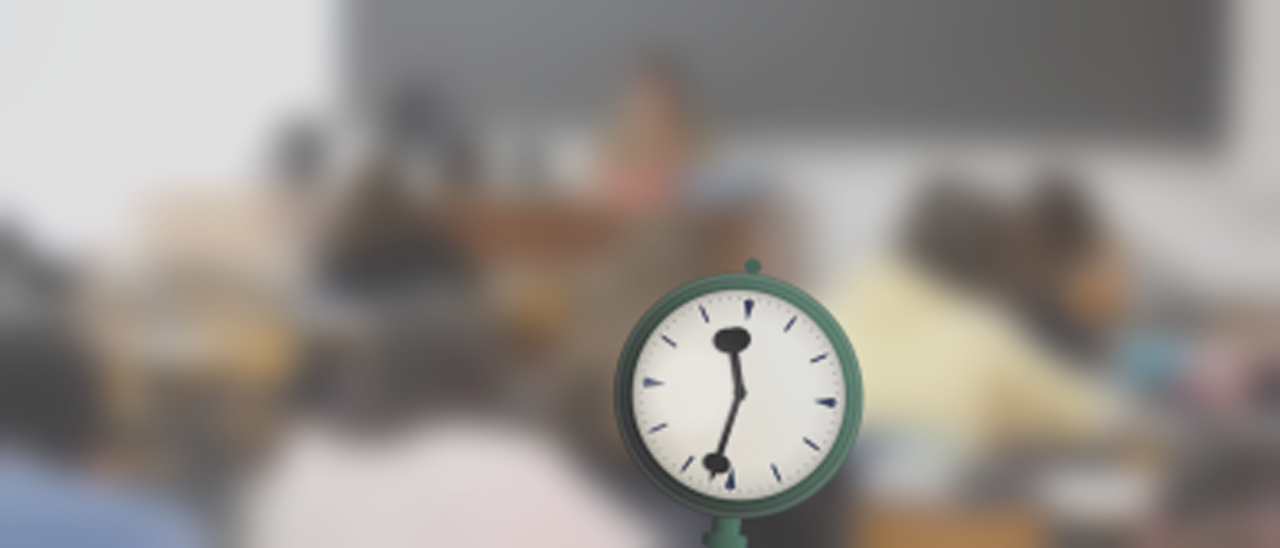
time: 11:32
